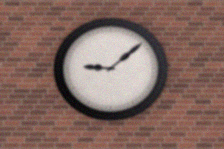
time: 9:08
